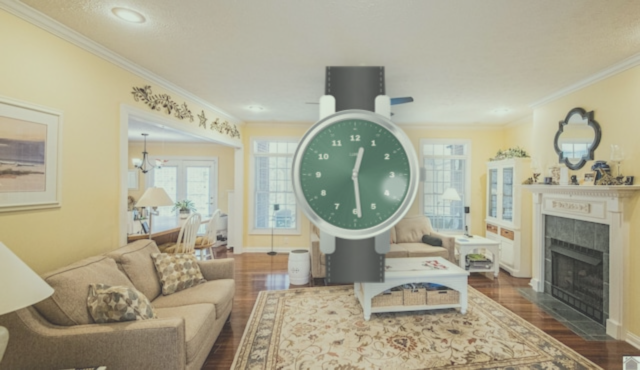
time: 12:29
